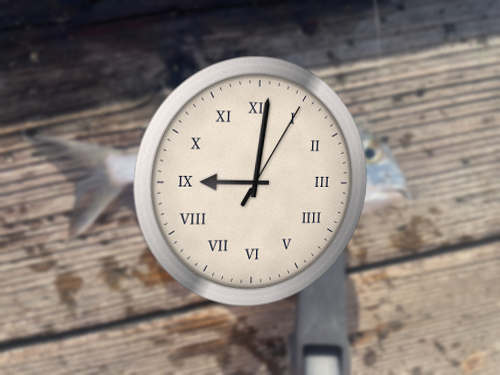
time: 9:01:05
